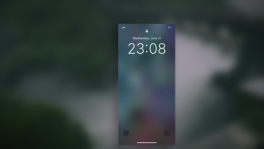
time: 23:08
